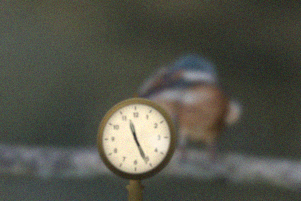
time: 11:26
